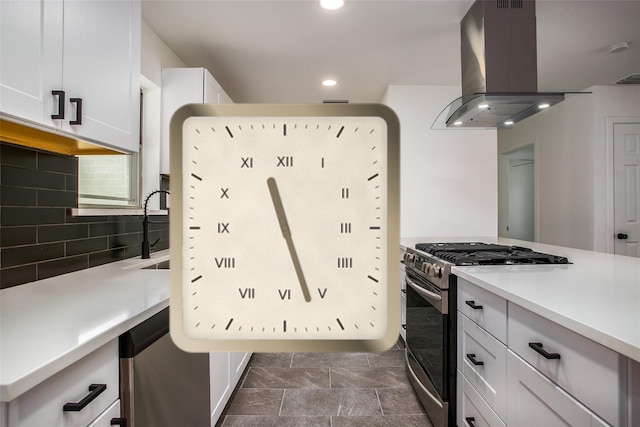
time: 11:27
